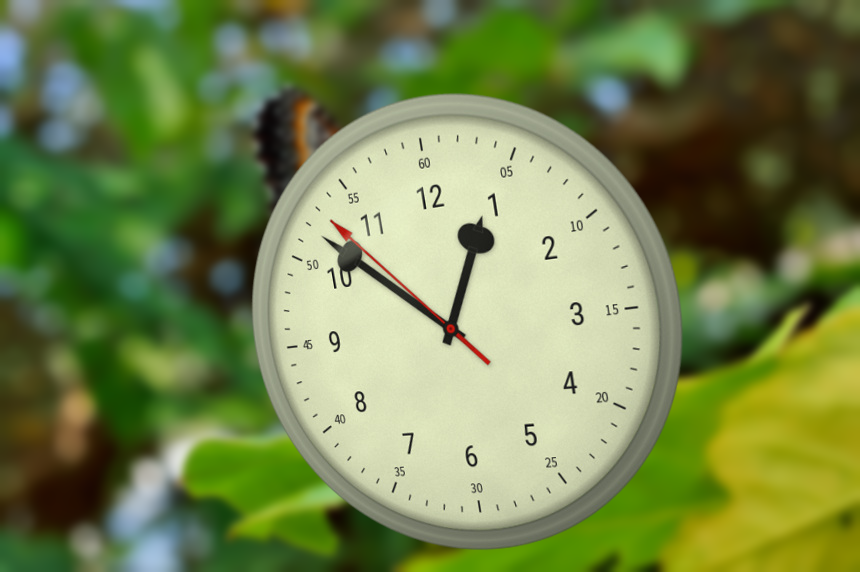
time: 12:51:53
